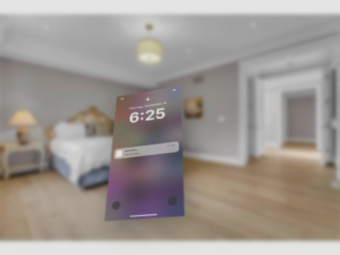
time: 6:25
